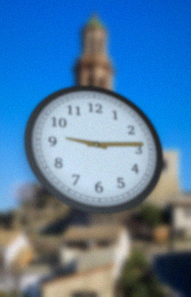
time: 9:14
